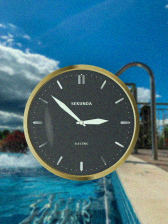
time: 2:52
